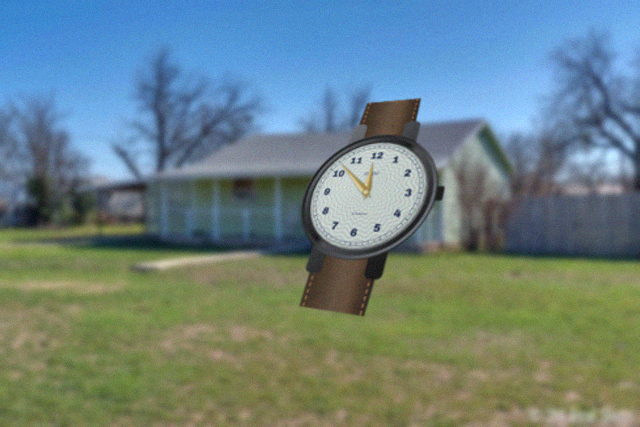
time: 11:52
